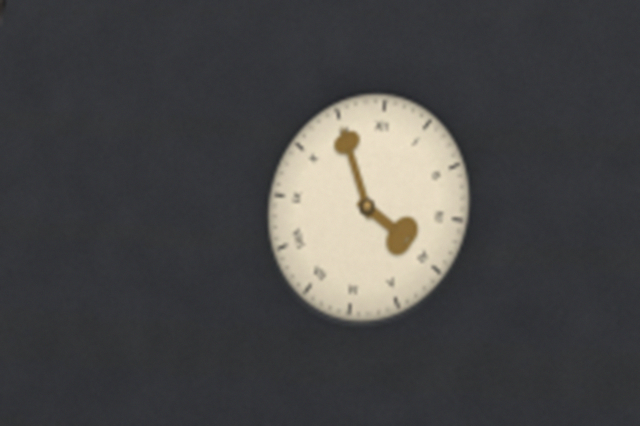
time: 3:55
